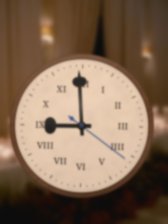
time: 8:59:21
